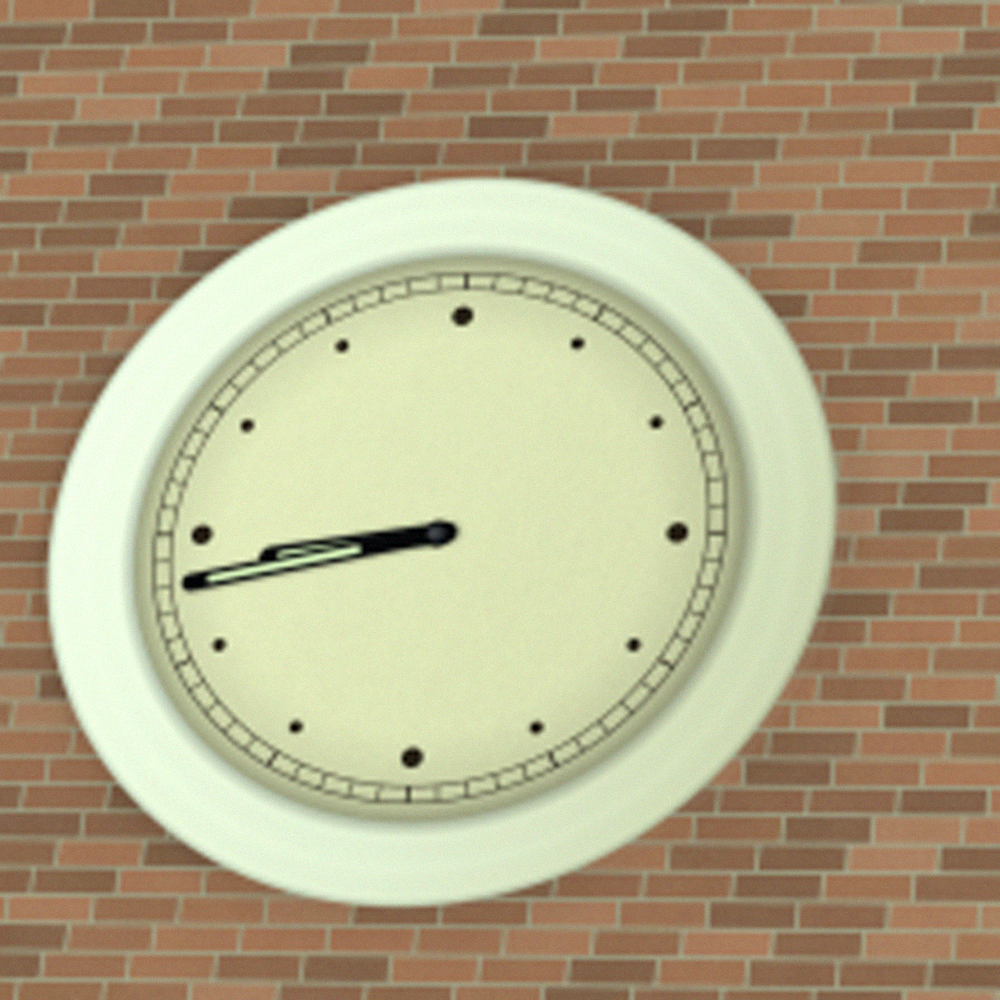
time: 8:43
